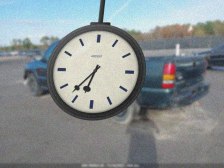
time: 6:37
